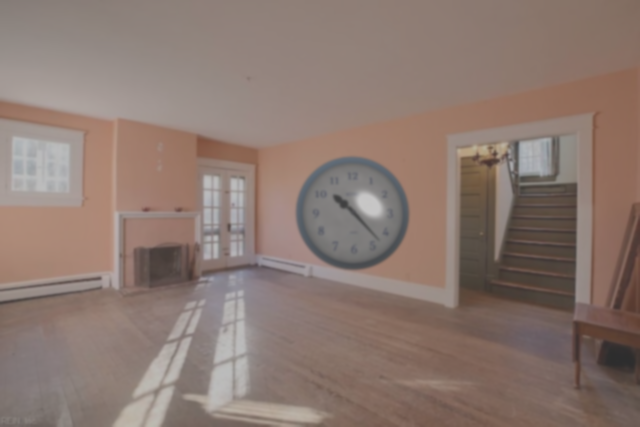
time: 10:23
